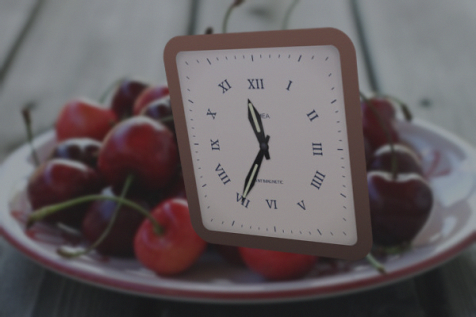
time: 11:35
